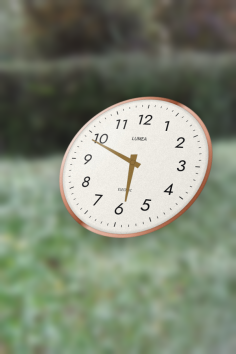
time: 5:49
